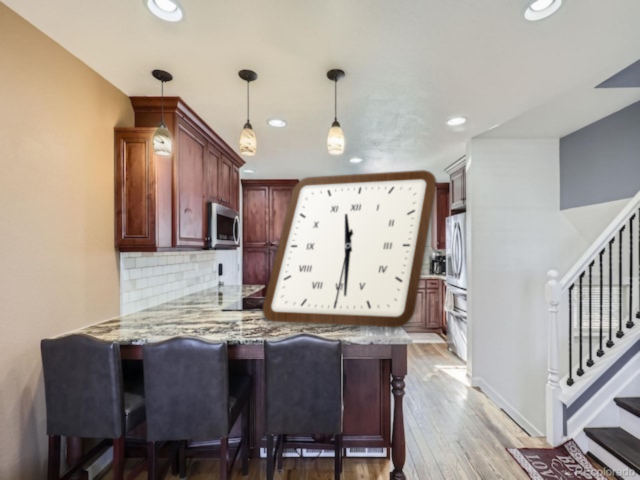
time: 11:28:30
